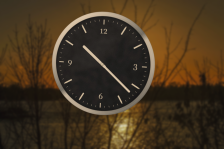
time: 10:22
